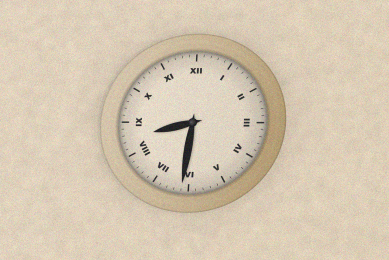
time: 8:31
